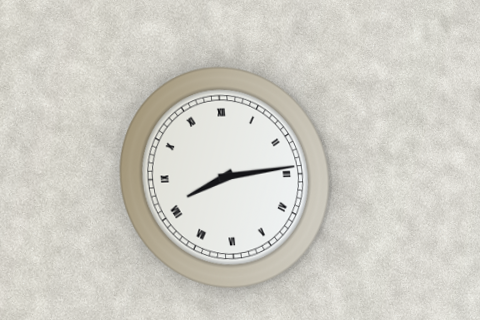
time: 8:14
